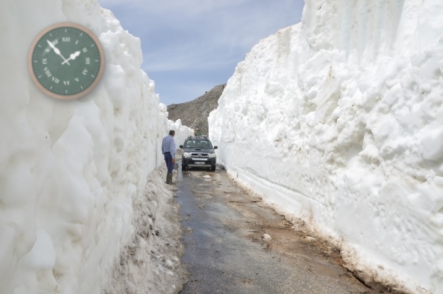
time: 1:53
